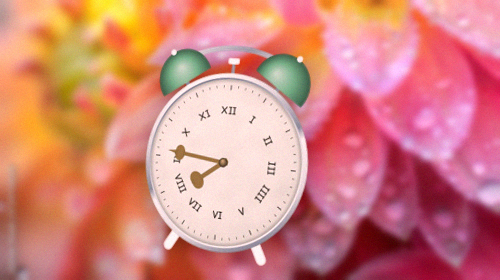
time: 7:46
